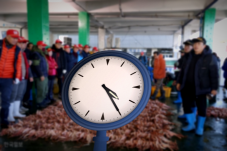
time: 4:25
